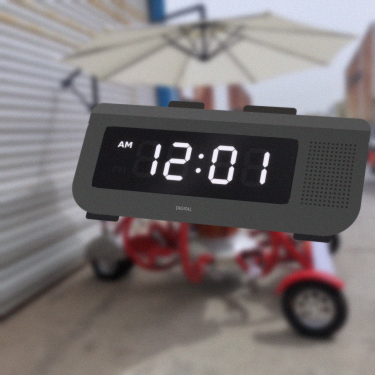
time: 12:01
